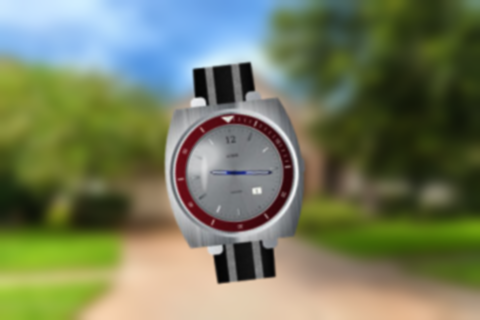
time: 9:16
